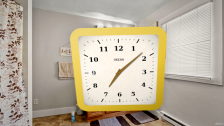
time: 7:08
